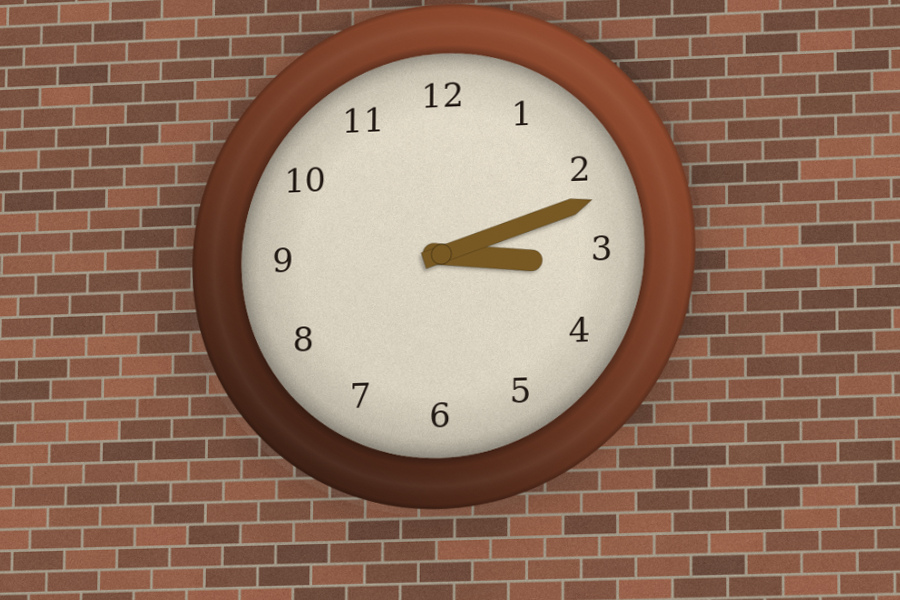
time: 3:12
